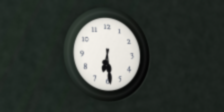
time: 6:29
